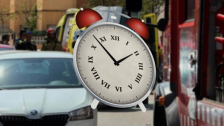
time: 1:53
